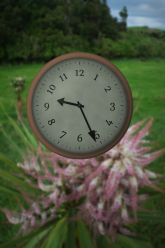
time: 9:26
